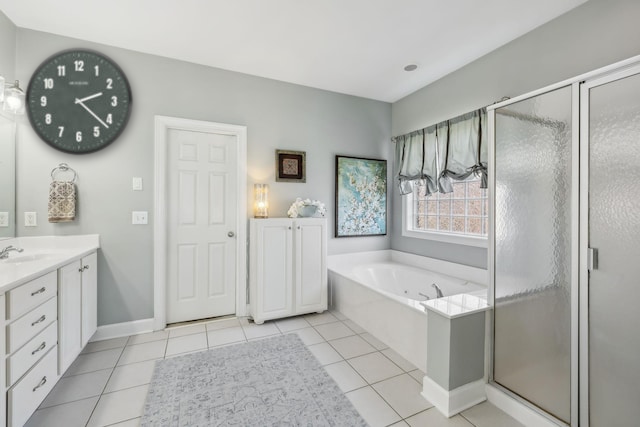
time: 2:22
